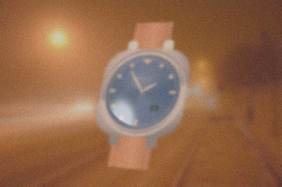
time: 1:54
